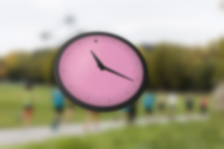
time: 11:21
